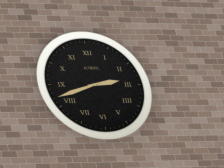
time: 2:42
